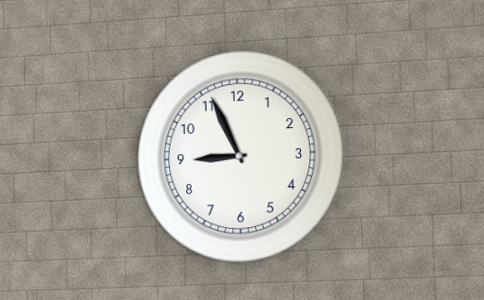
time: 8:56
